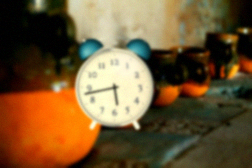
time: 5:43
